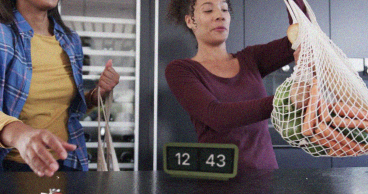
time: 12:43
